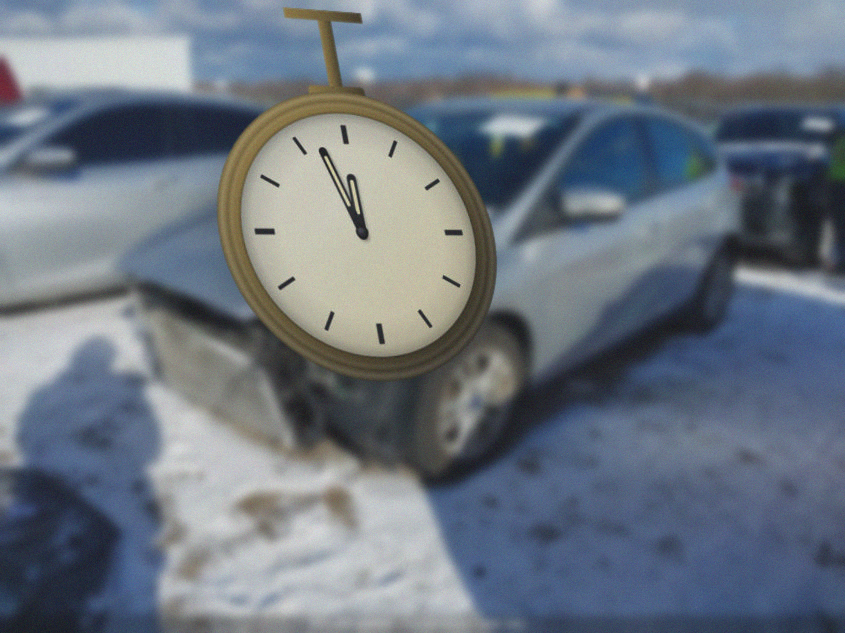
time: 11:57
